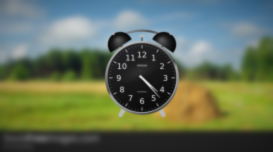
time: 4:23
